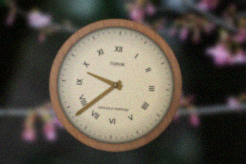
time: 9:38
